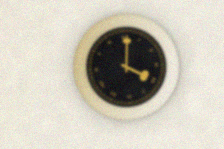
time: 4:01
